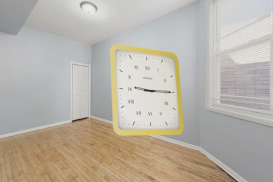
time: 9:15
